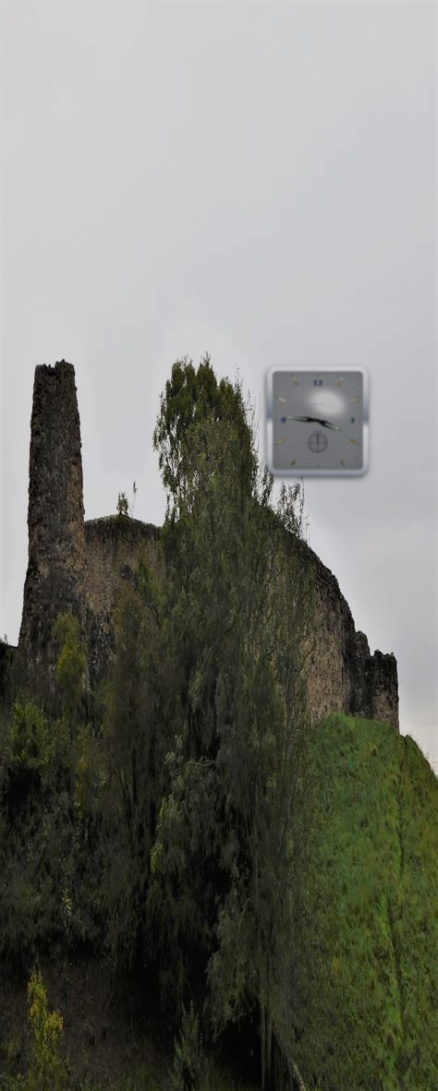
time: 3:46
